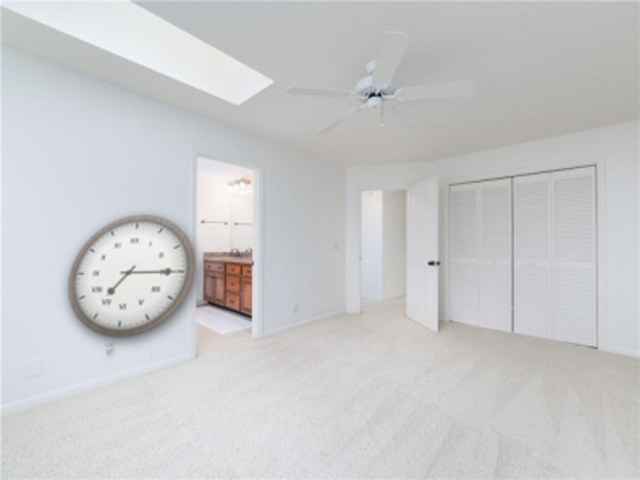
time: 7:15
